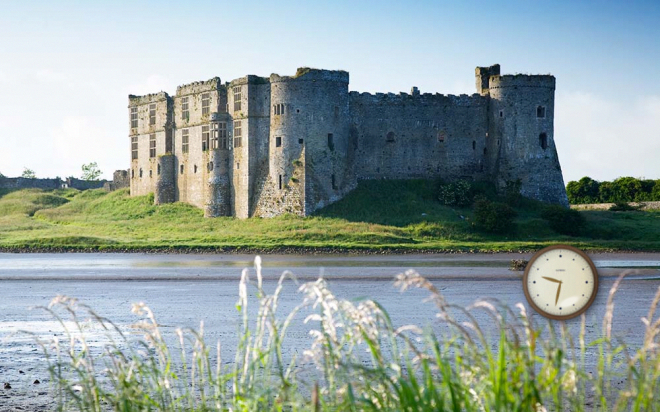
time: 9:32
